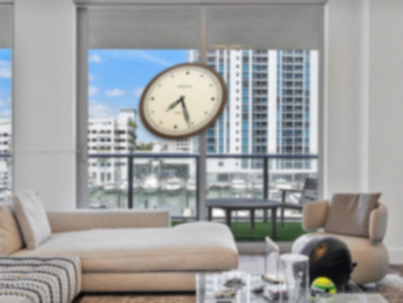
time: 7:26
